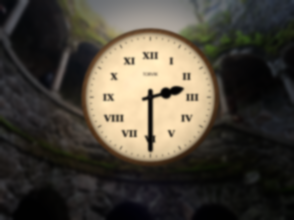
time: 2:30
